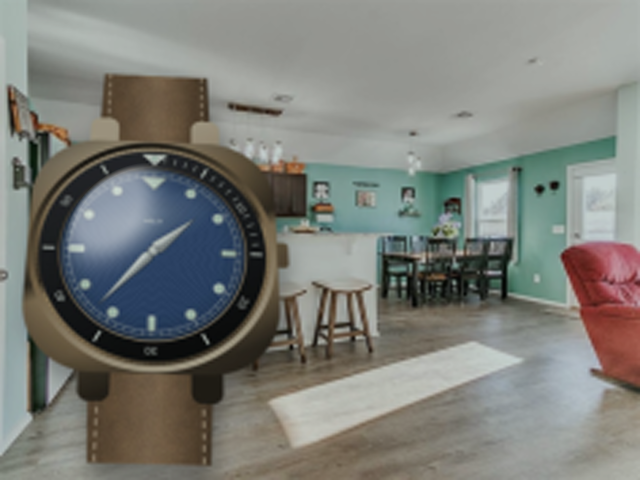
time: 1:37
